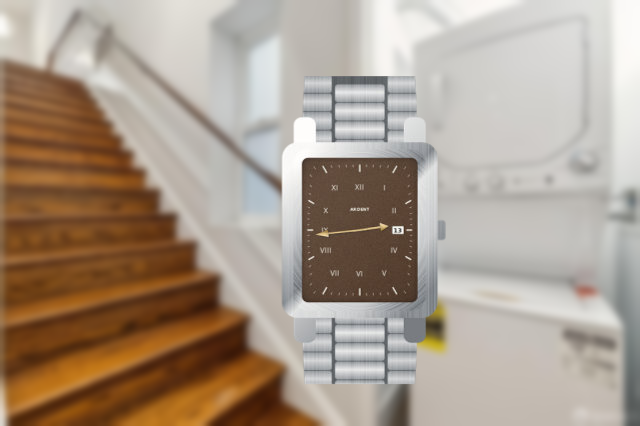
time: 2:44
